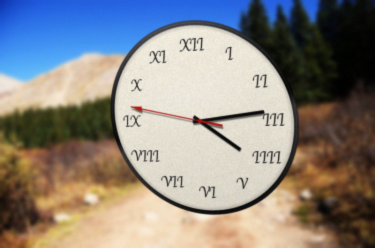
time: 4:13:47
